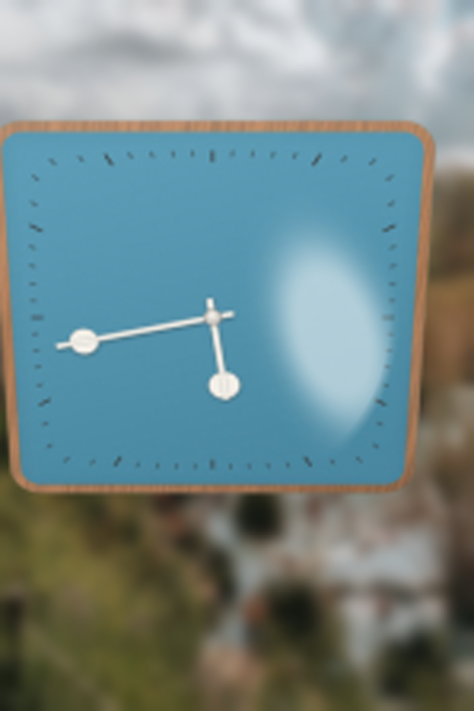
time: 5:43
